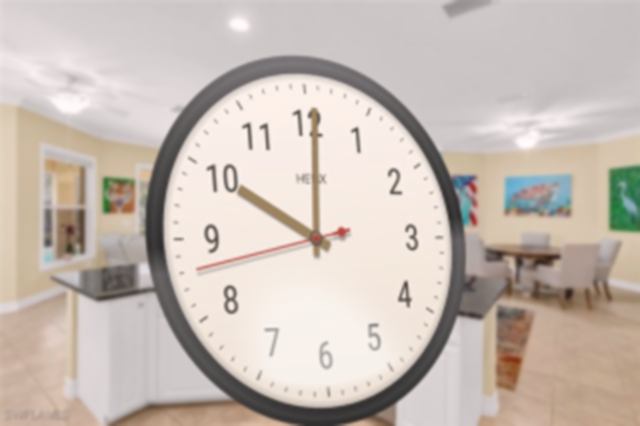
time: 10:00:43
